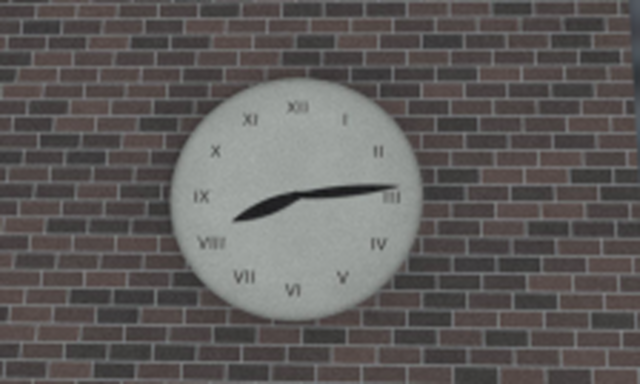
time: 8:14
